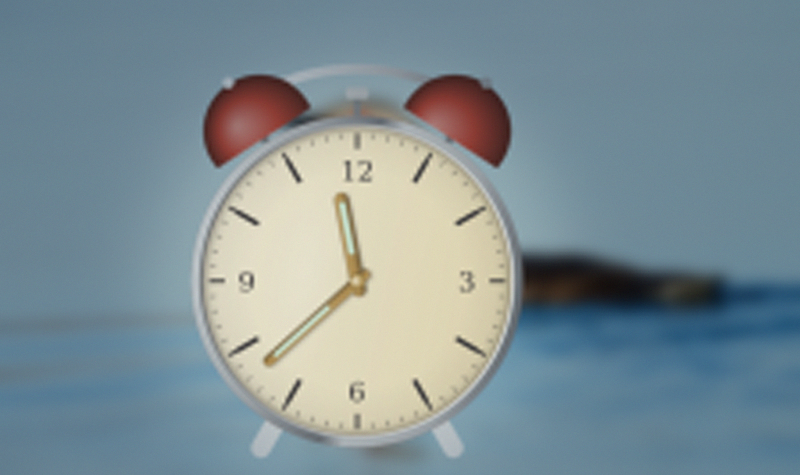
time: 11:38
